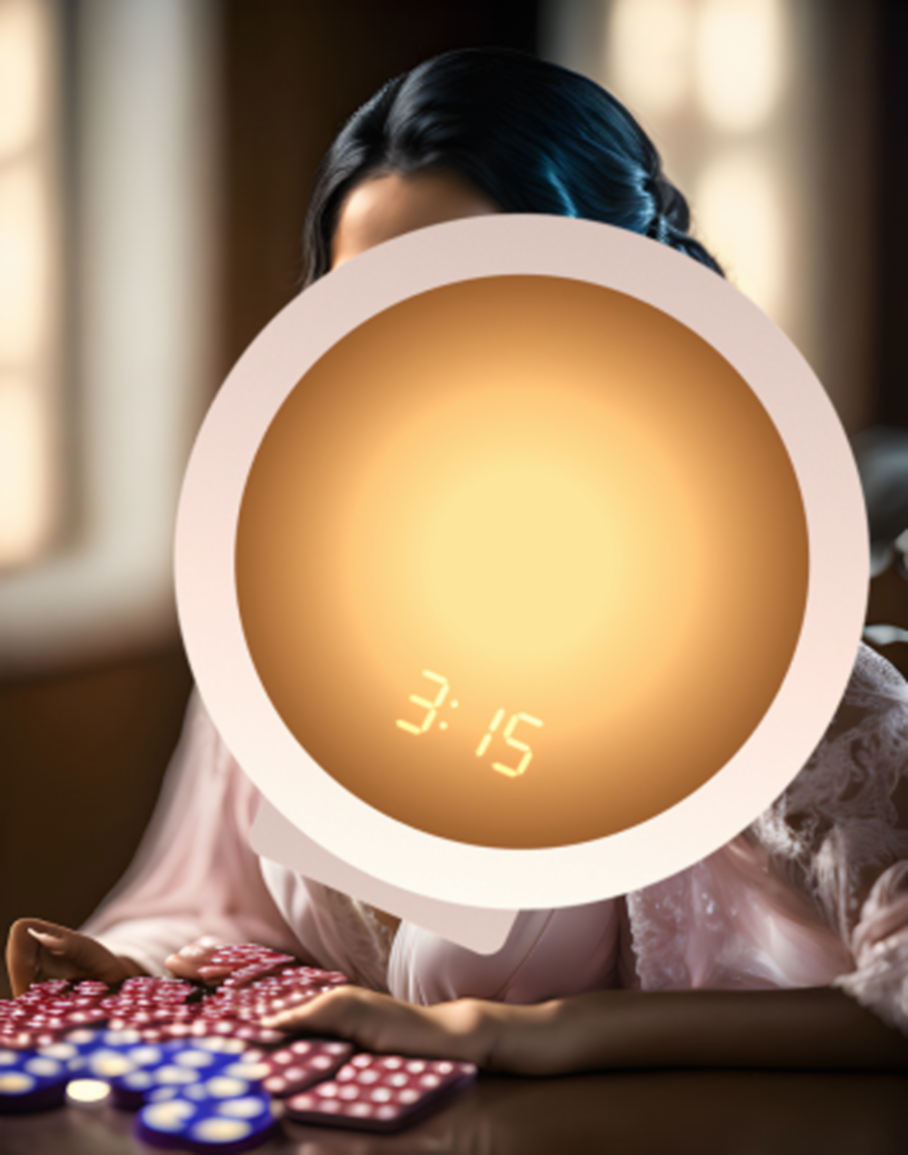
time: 3:15
